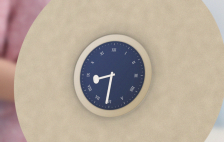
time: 8:31
